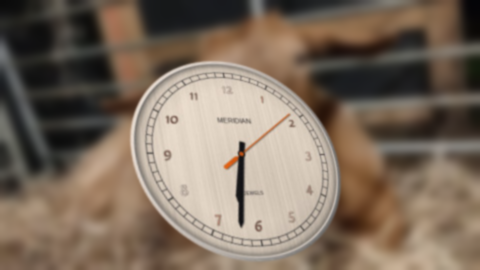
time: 6:32:09
